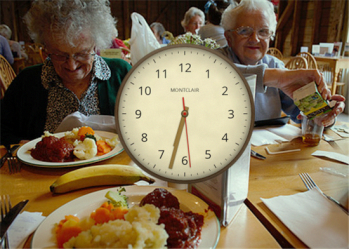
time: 6:32:29
